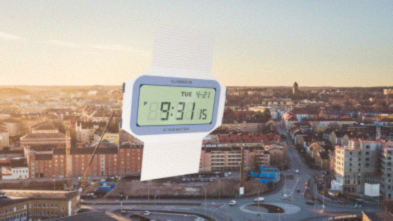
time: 9:31:15
